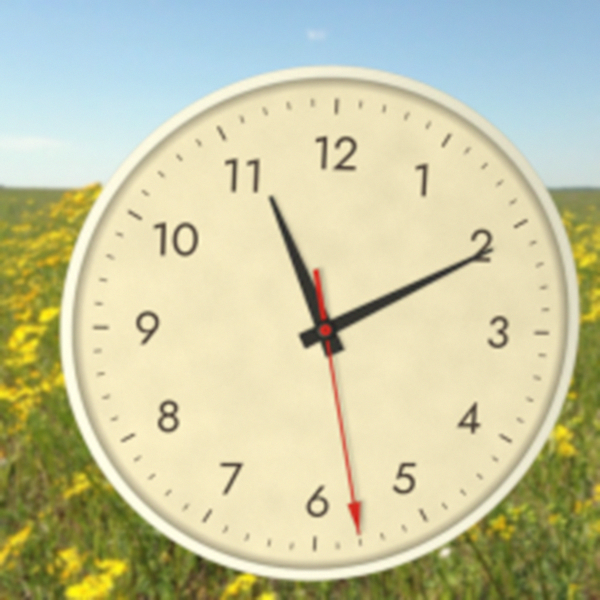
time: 11:10:28
